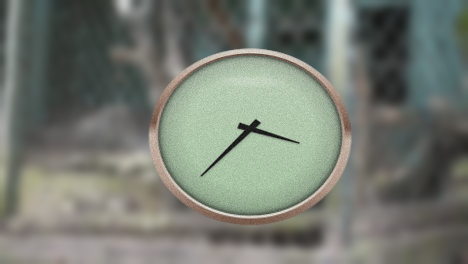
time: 3:37
